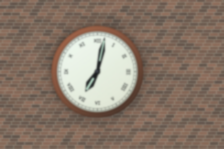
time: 7:02
